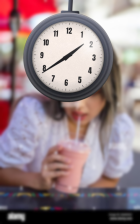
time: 1:39
